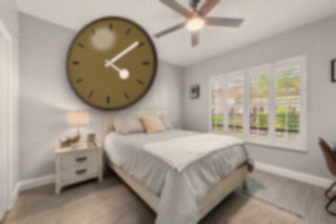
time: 4:09
